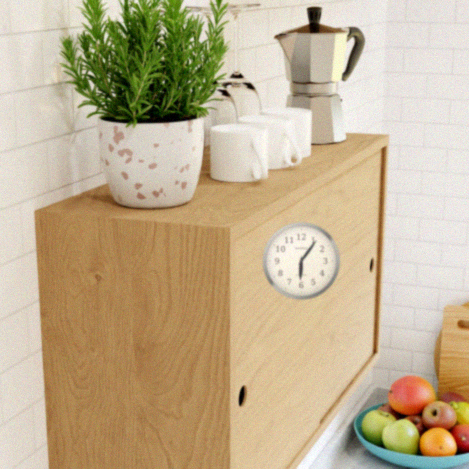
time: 6:06
